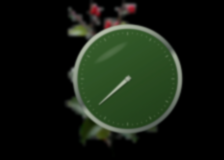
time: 7:38
